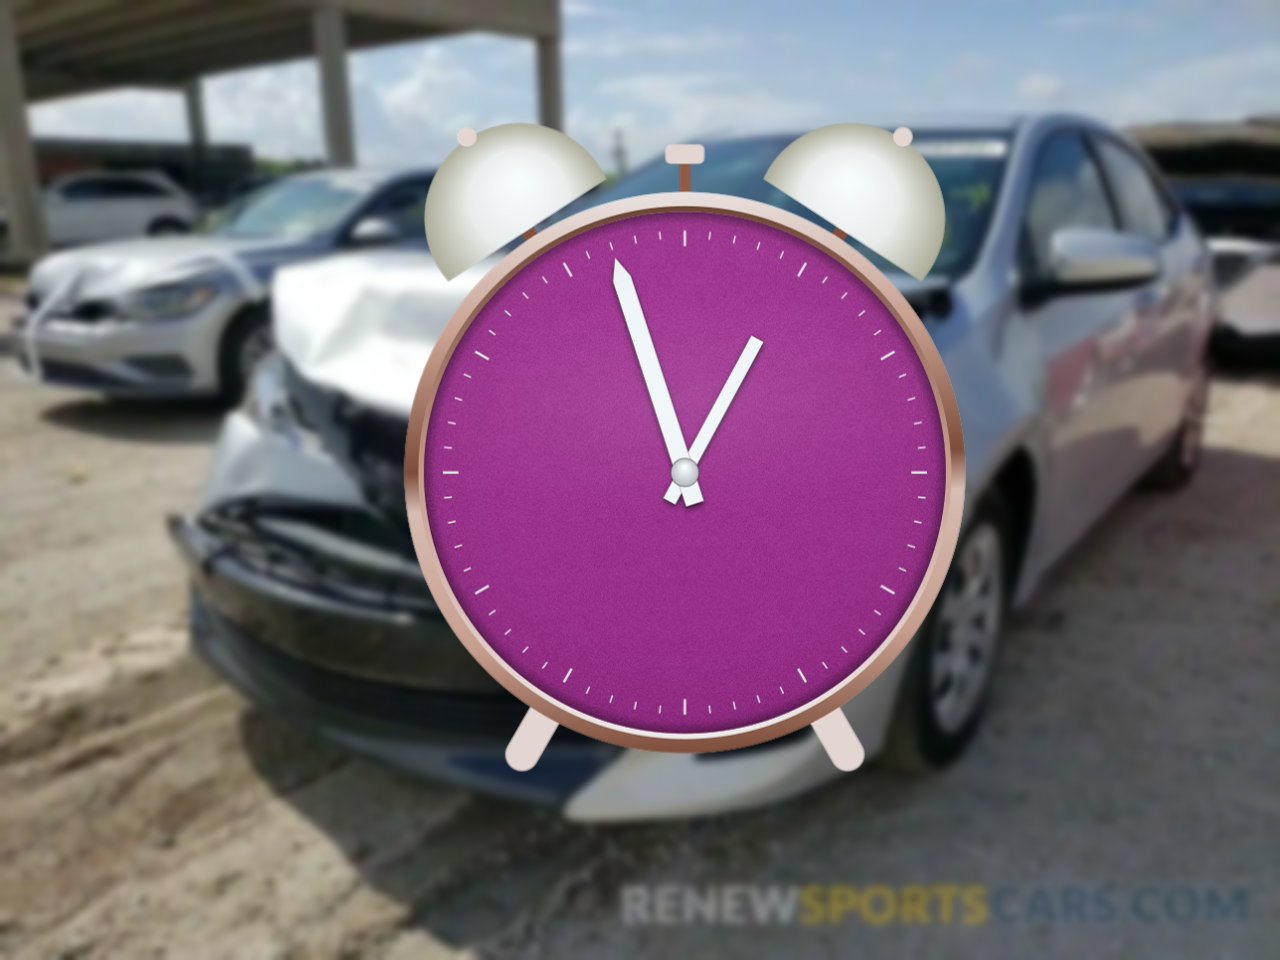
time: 12:57
